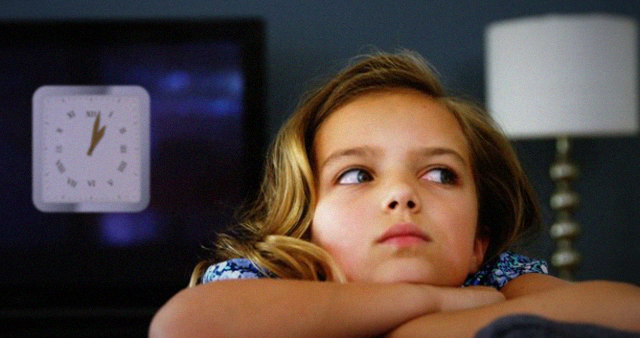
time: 1:02
